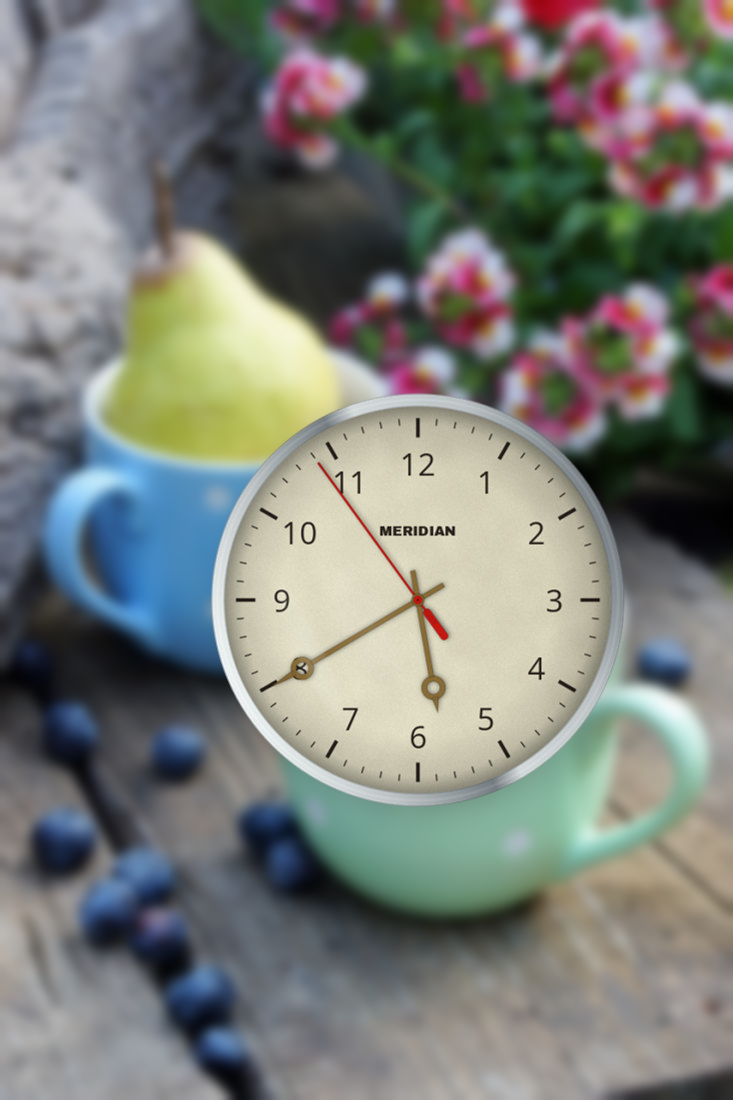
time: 5:39:54
